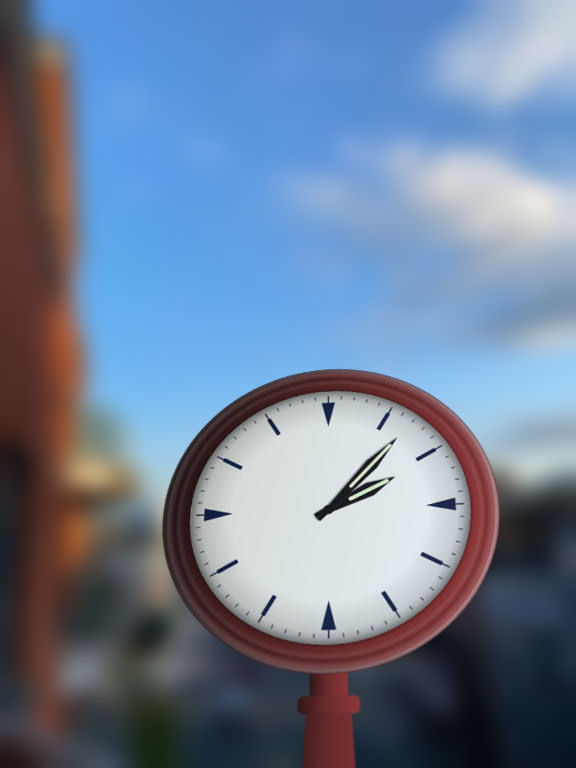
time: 2:07
